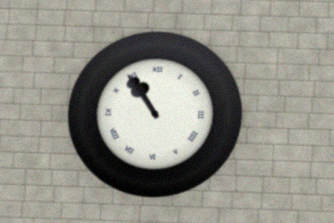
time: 10:54
